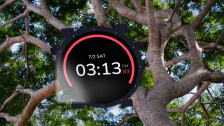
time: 3:13
